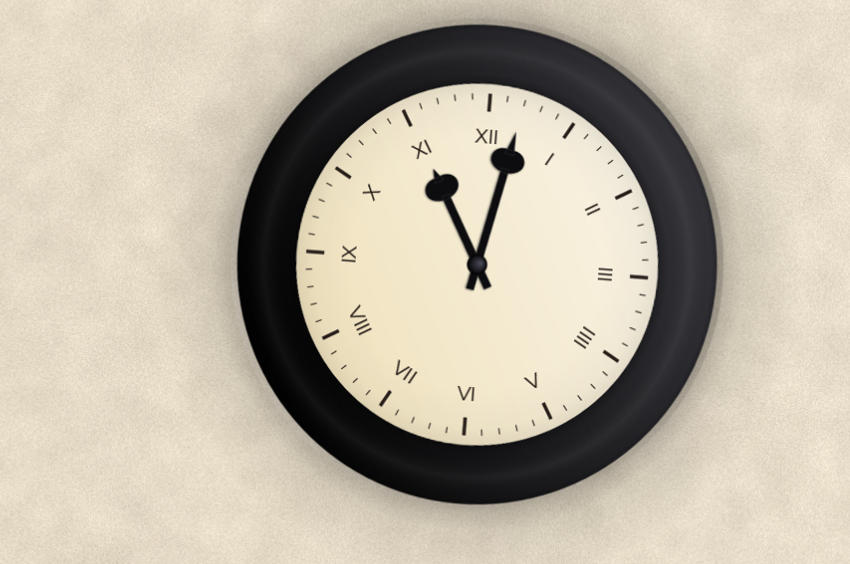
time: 11:02
